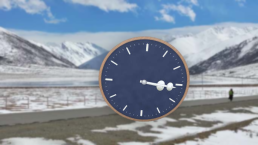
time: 3:16
